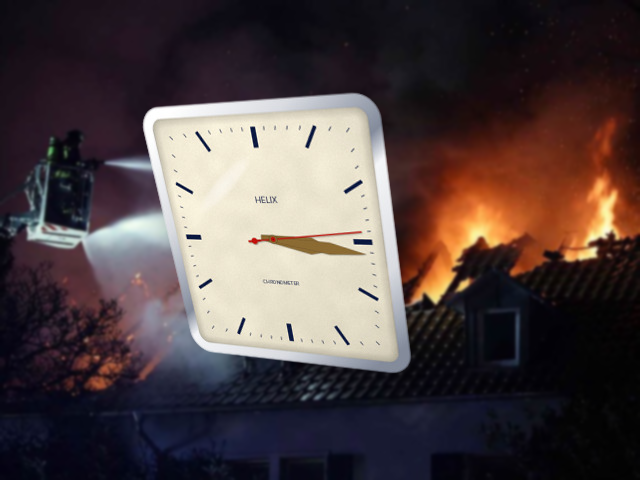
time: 3:16:14
